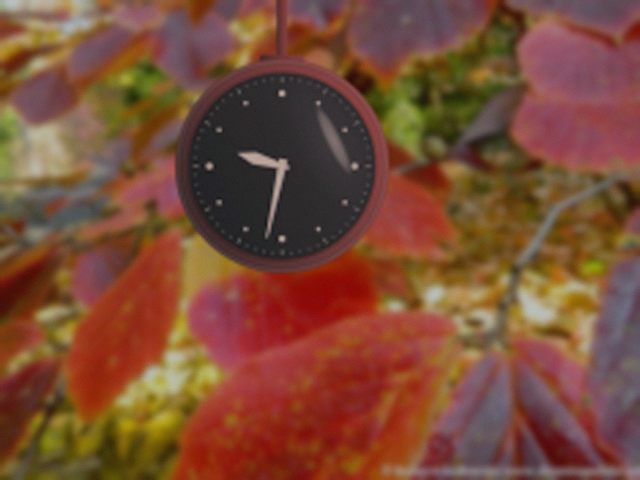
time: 9:32
